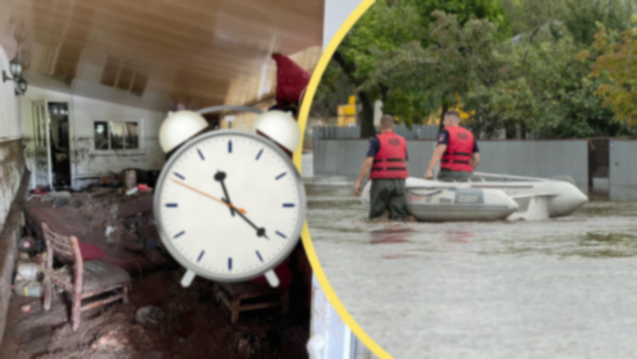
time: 11:21:49
